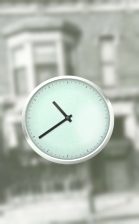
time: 10:39
